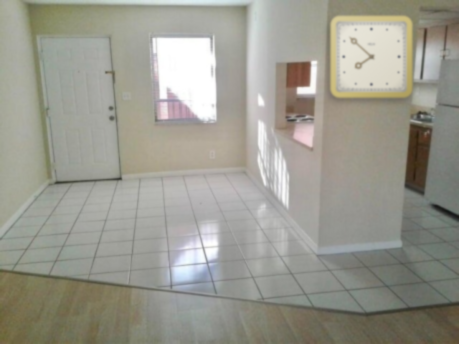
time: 7:52
